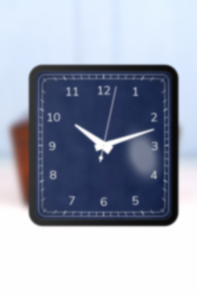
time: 10:12:02
